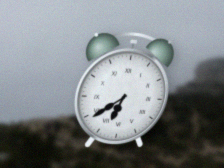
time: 6:39
